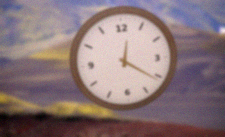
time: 12:21
